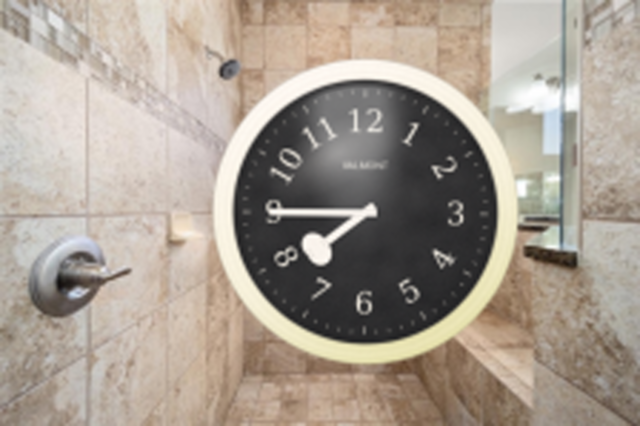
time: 7:45
